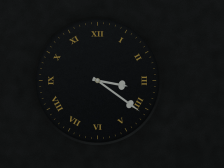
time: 3:21
